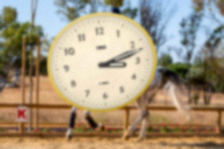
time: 3:12
